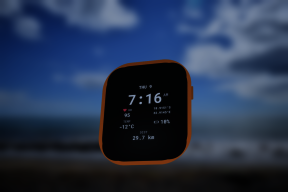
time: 7:16
